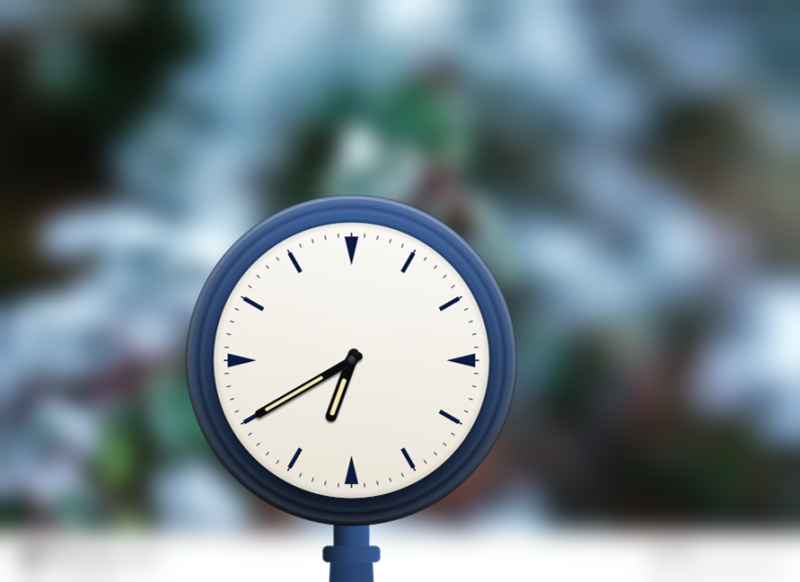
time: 6:40
